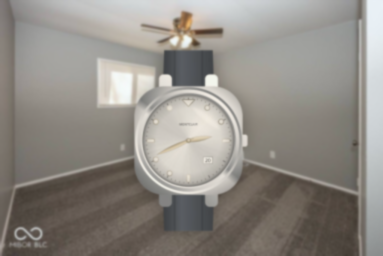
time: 2:41
